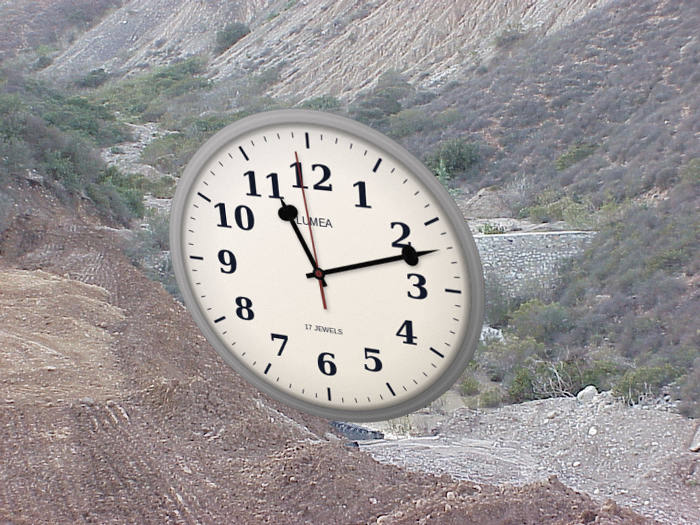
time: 11:11:59
